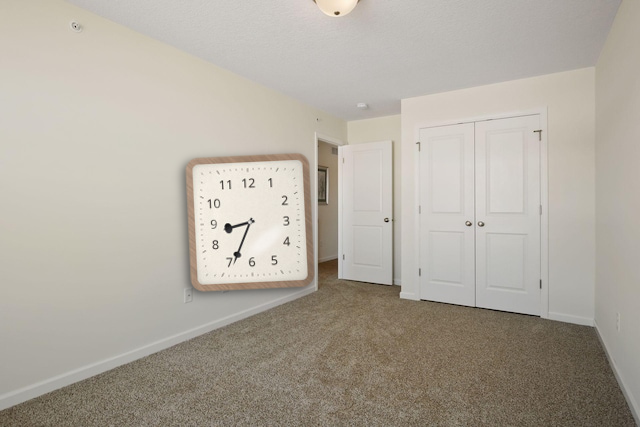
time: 8:34
